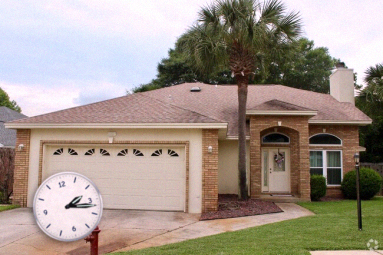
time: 2:17
